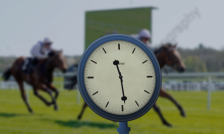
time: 11:29
